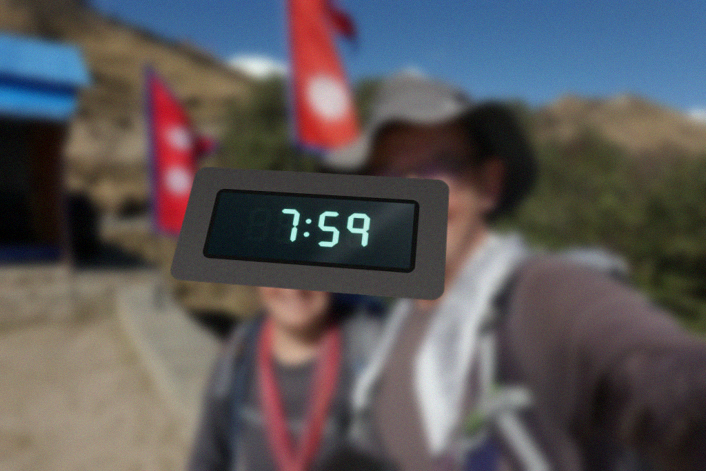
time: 7:59
